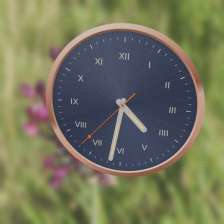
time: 4:31:37
